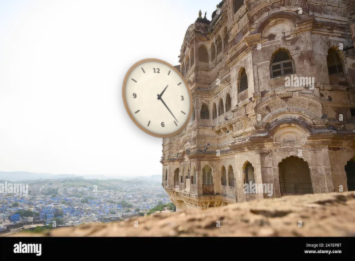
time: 1:24
